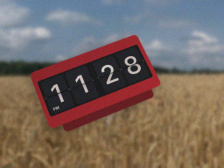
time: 11:28
